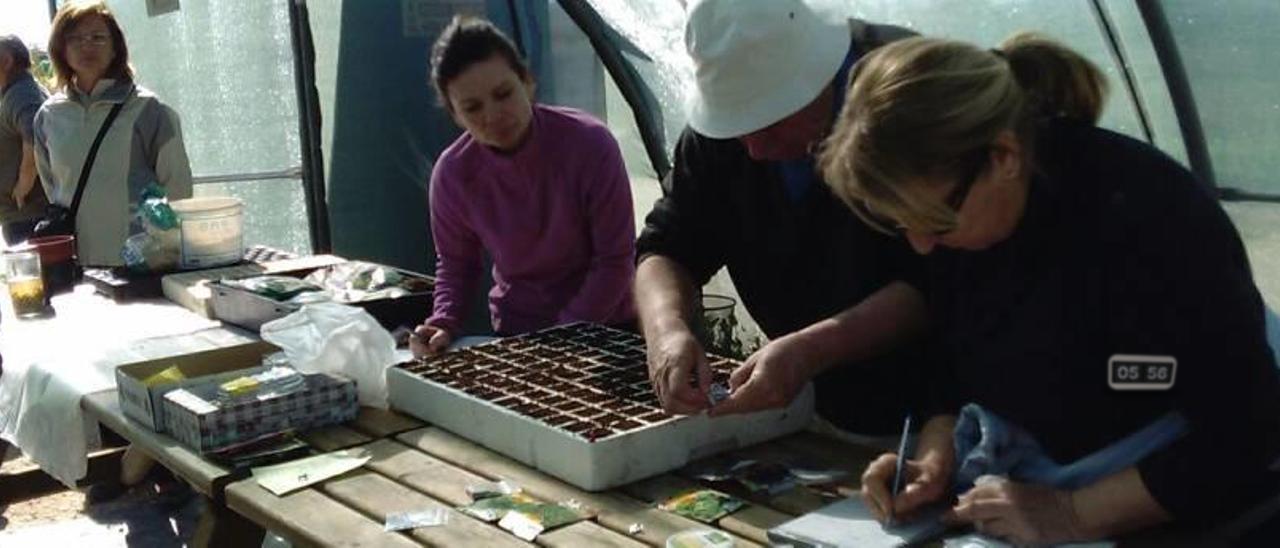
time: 5:56
